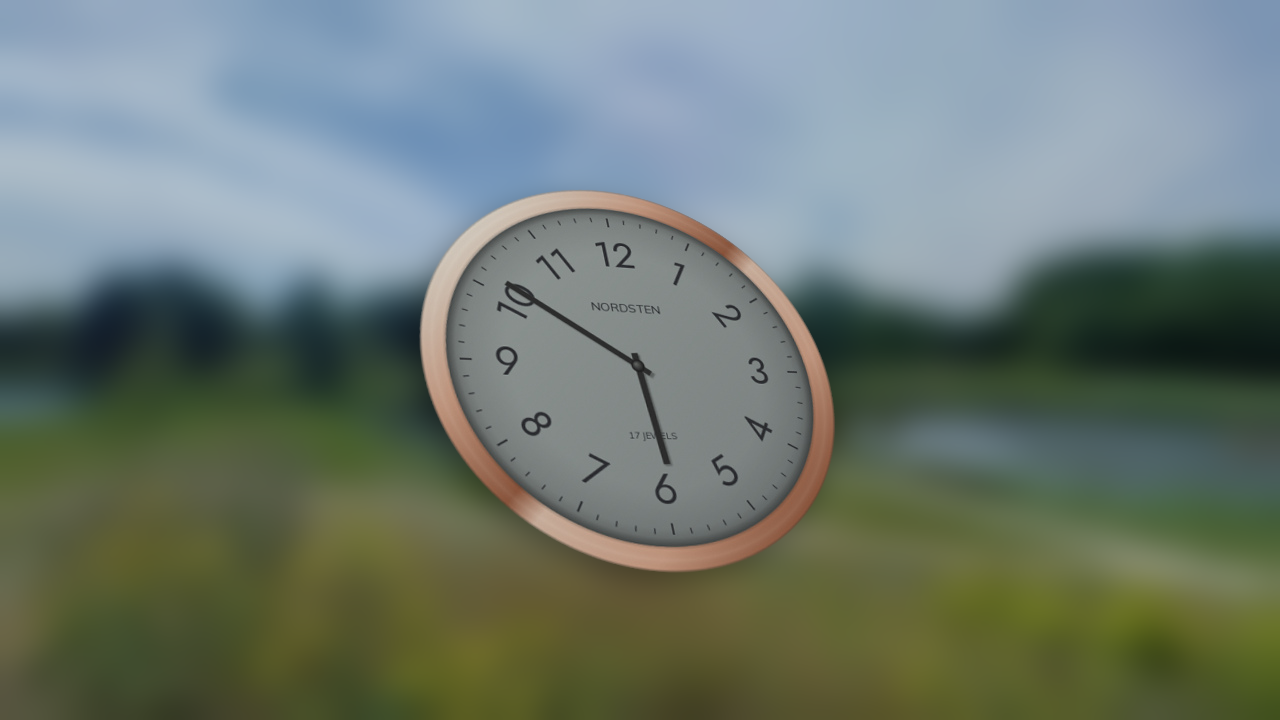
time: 5:51
